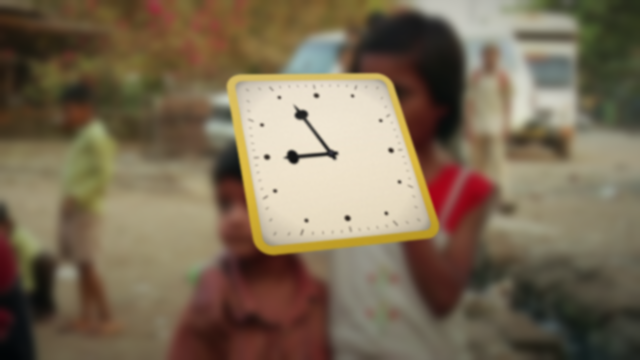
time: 8:56
